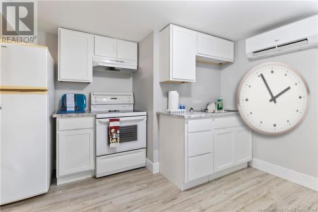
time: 1:56
